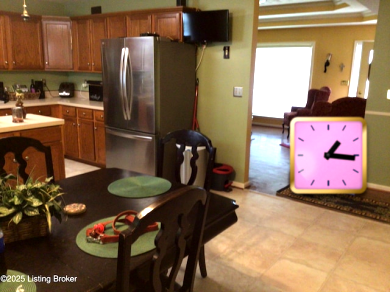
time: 1:16
